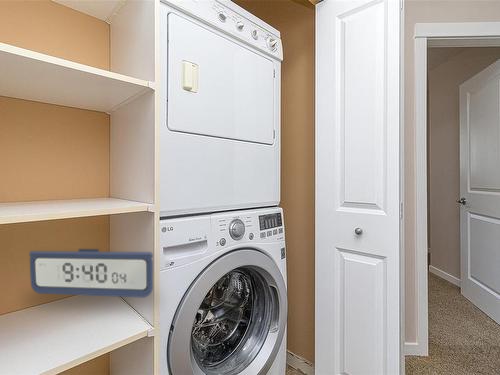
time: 9:40:04
